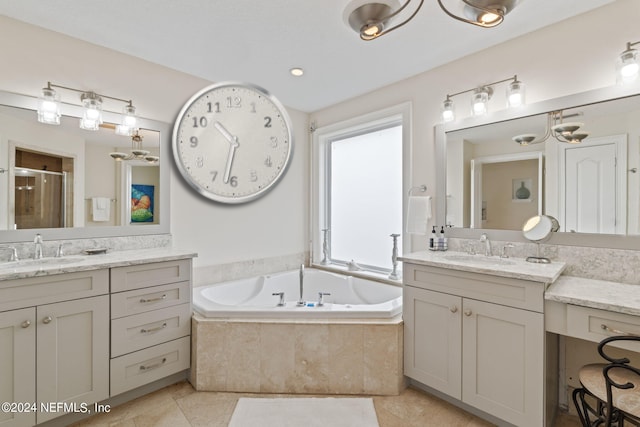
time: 10:32
